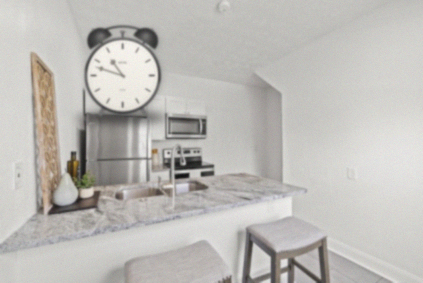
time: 10:48
